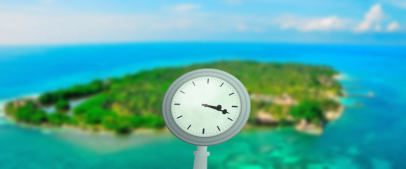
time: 3:18
